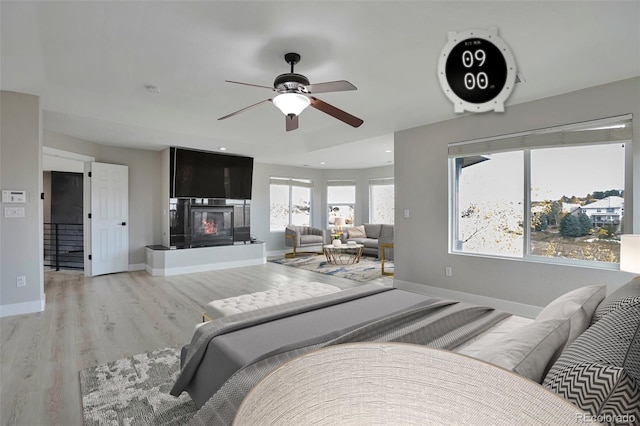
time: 9:00
